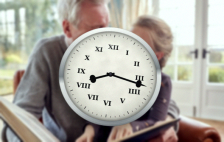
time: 8:17
